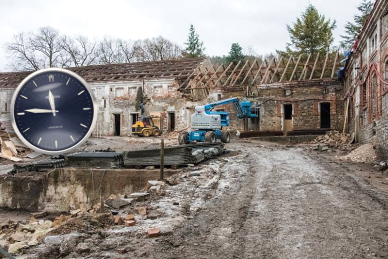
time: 11:46
